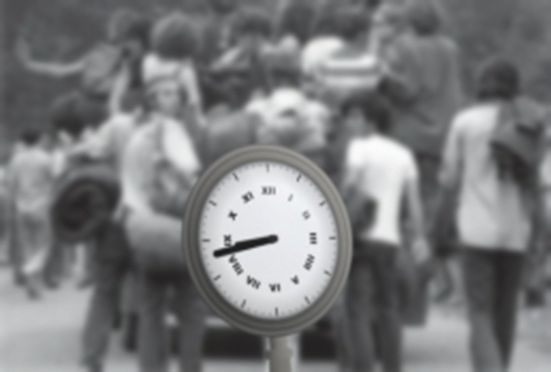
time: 8:43
